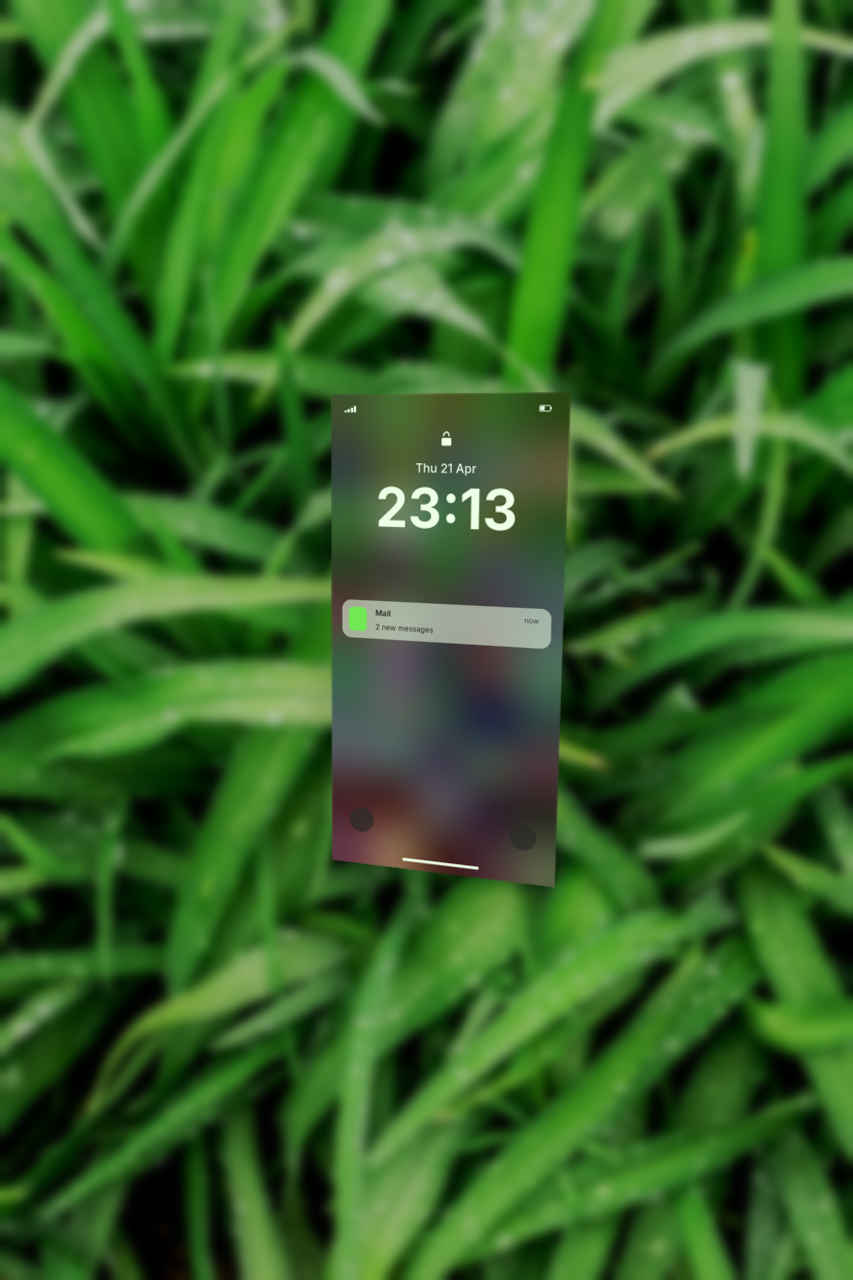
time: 23:13
